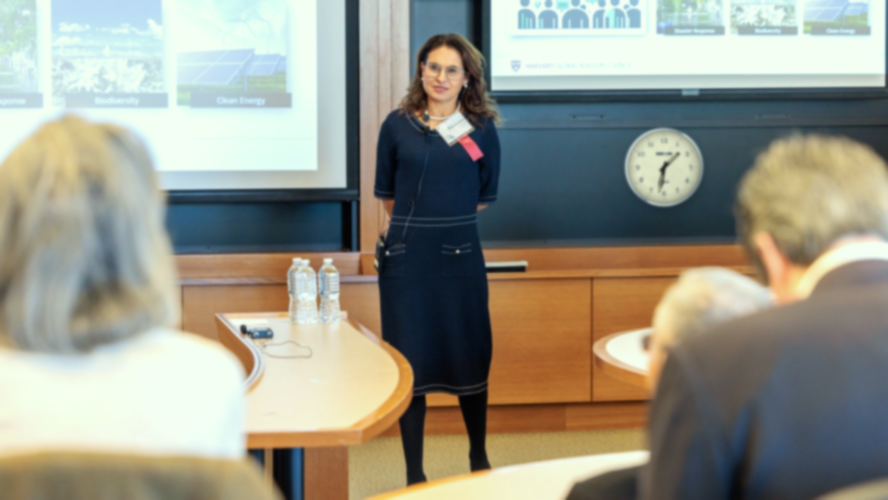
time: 1:32
